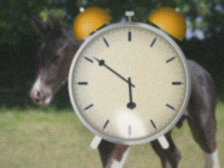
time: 5:51
